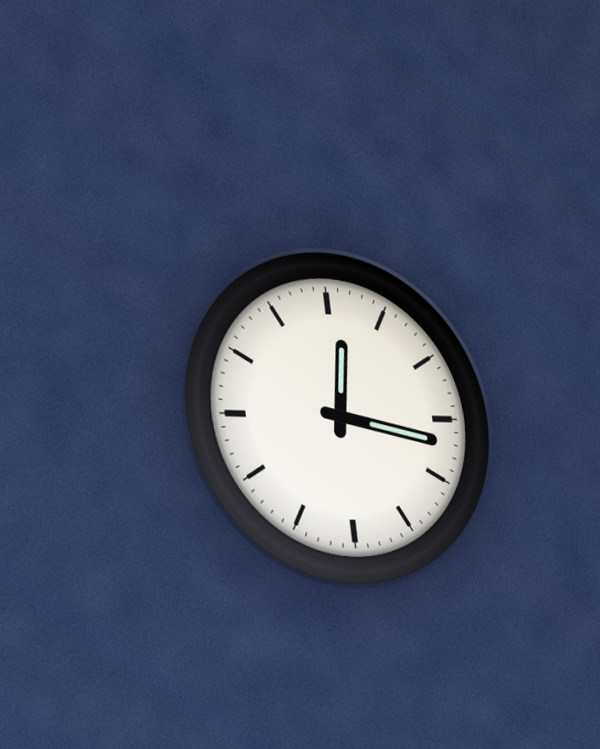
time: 12:17
